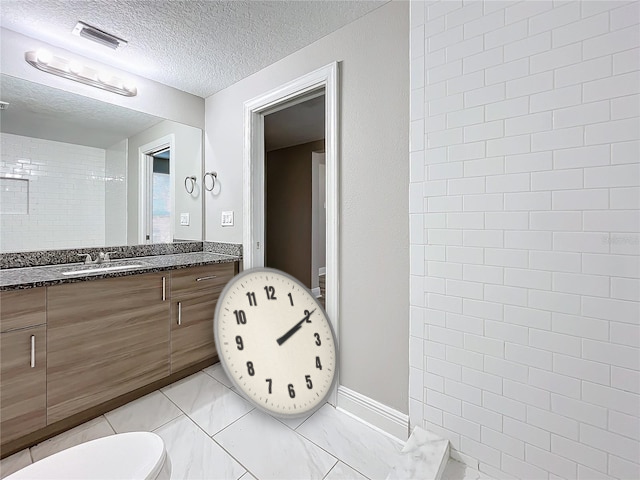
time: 2:10
